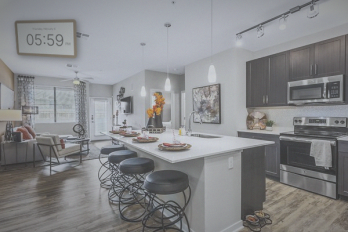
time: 5:59
